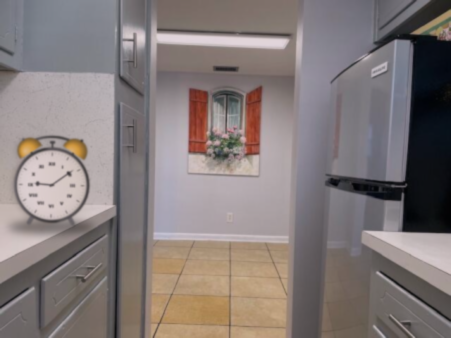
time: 9:09
